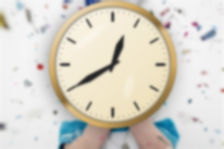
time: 12:40
